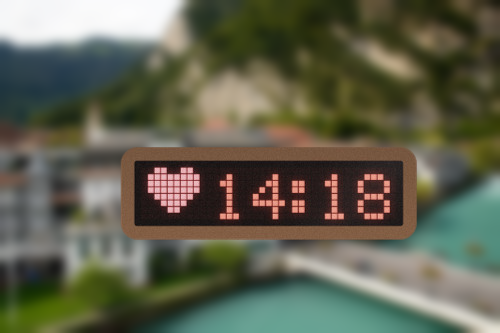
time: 14:18
